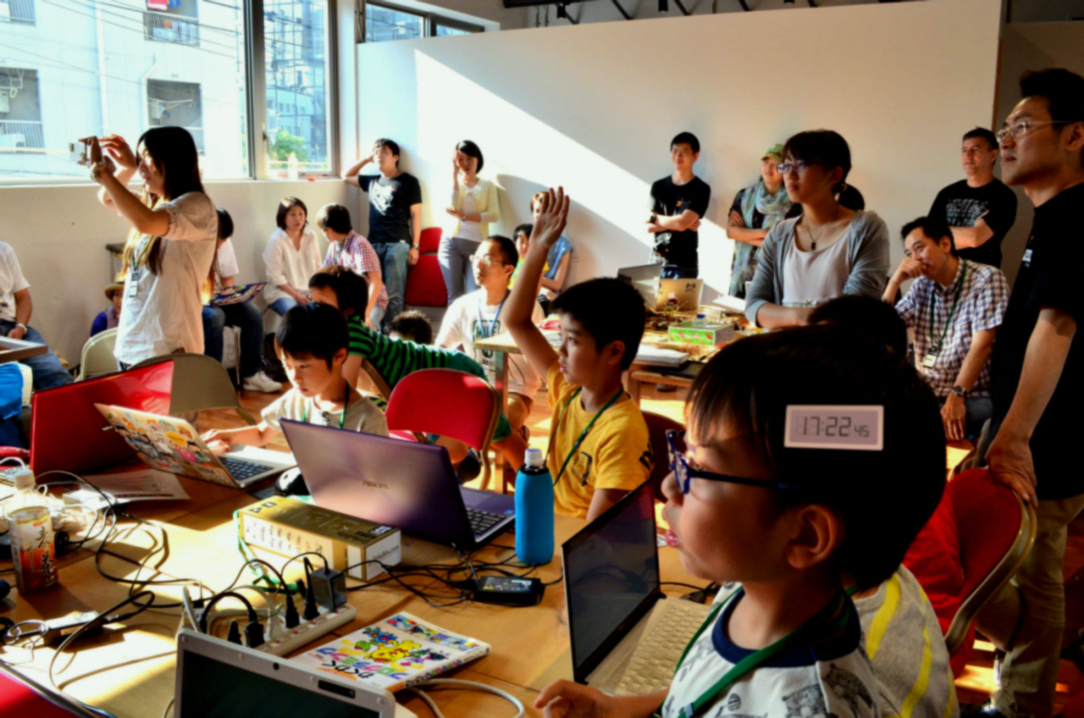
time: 17:22
